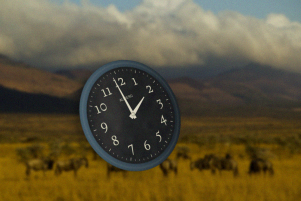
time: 1:59
